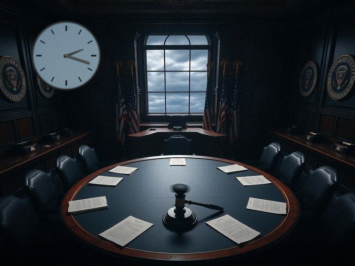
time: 2:18
